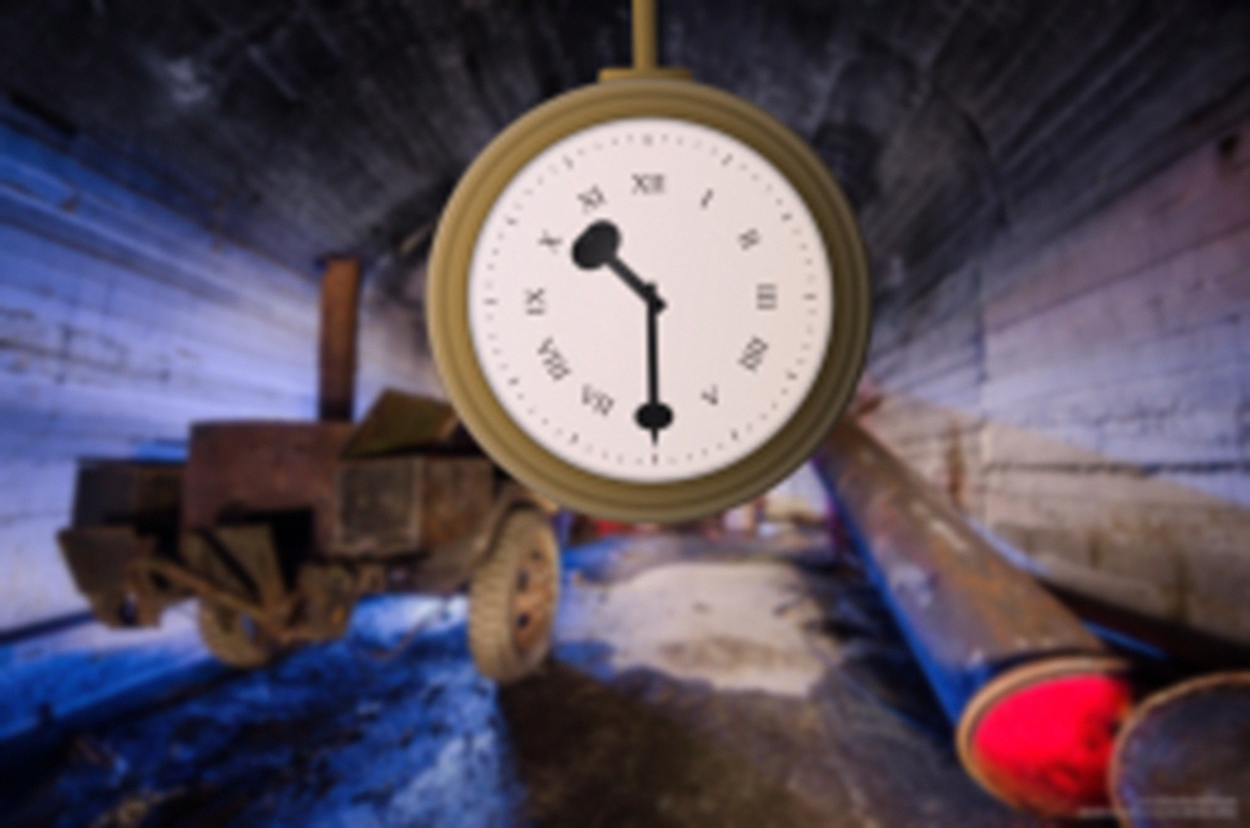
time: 10:30
